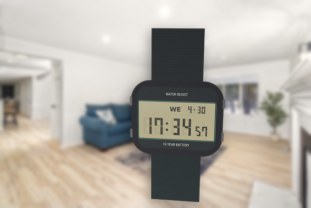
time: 17:34:57
